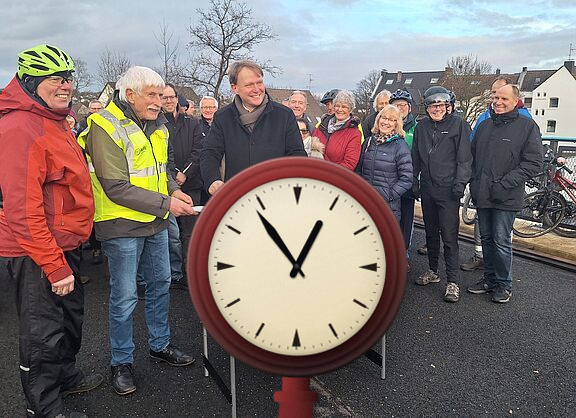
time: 12:54
